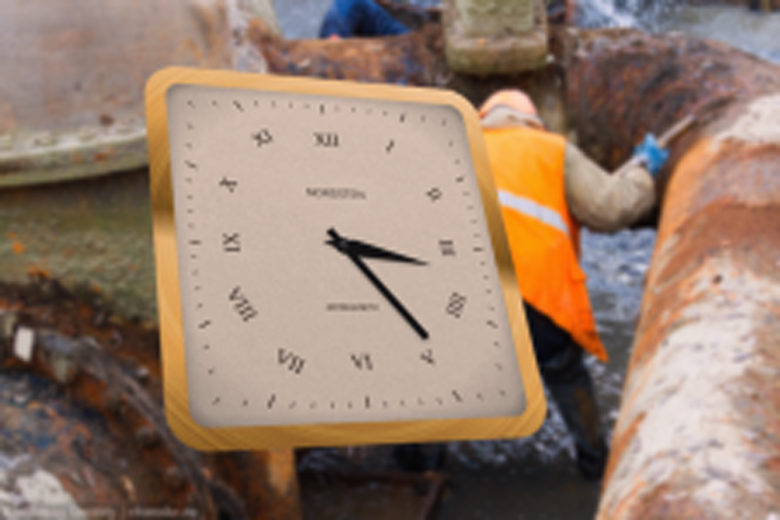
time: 3:24
